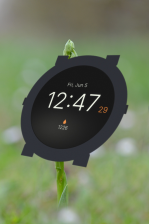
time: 12:47:29
